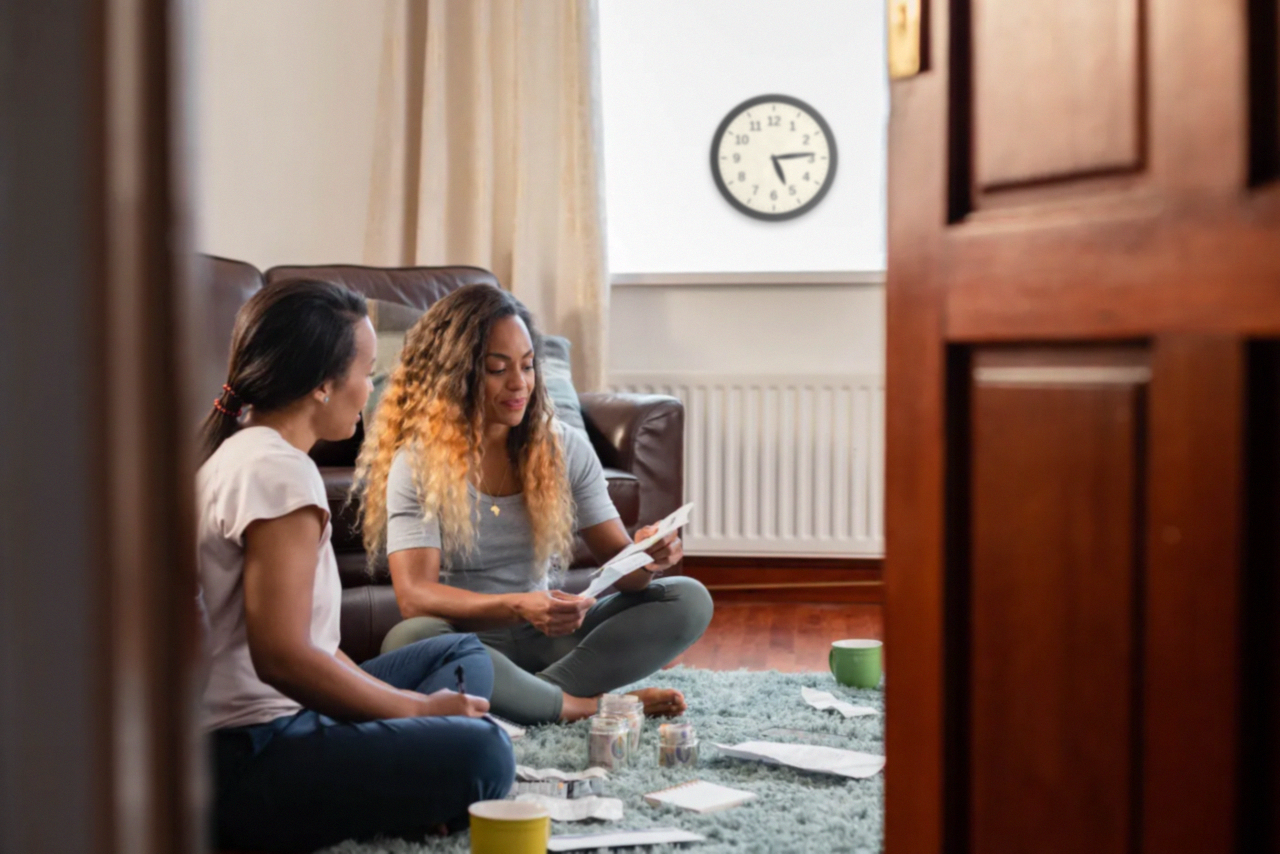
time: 5:14
